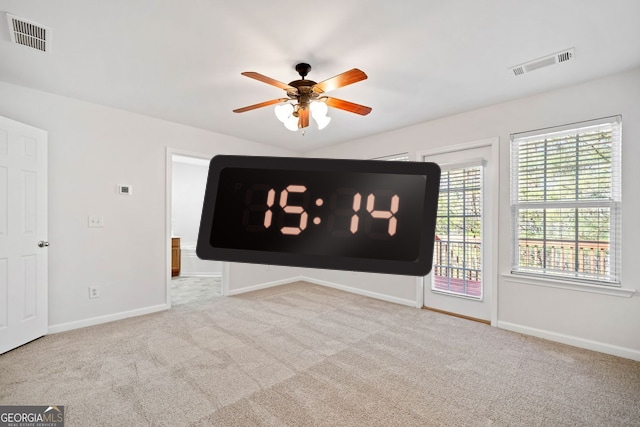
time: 15:14
